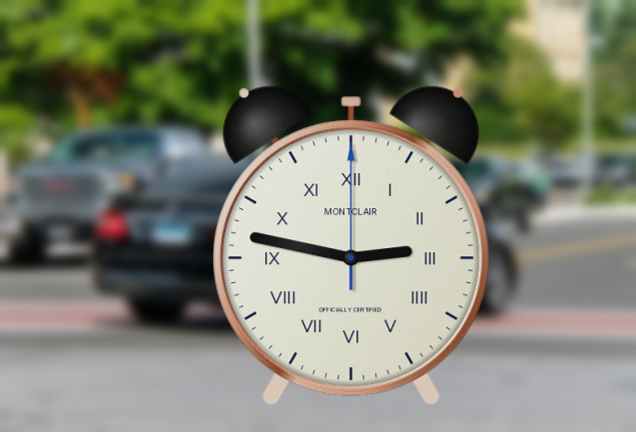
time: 2:47:00
